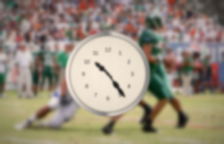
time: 10:24
